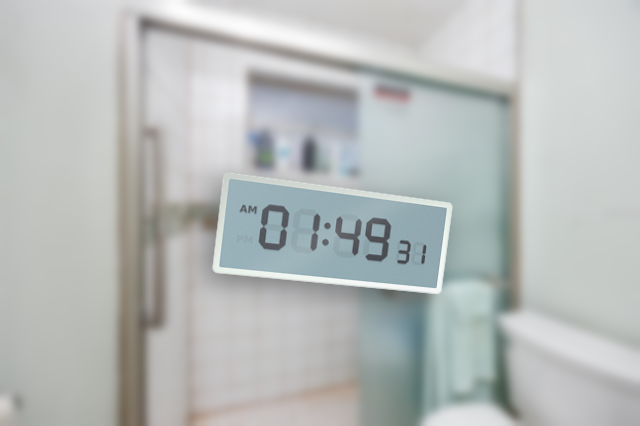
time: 1:49:31
